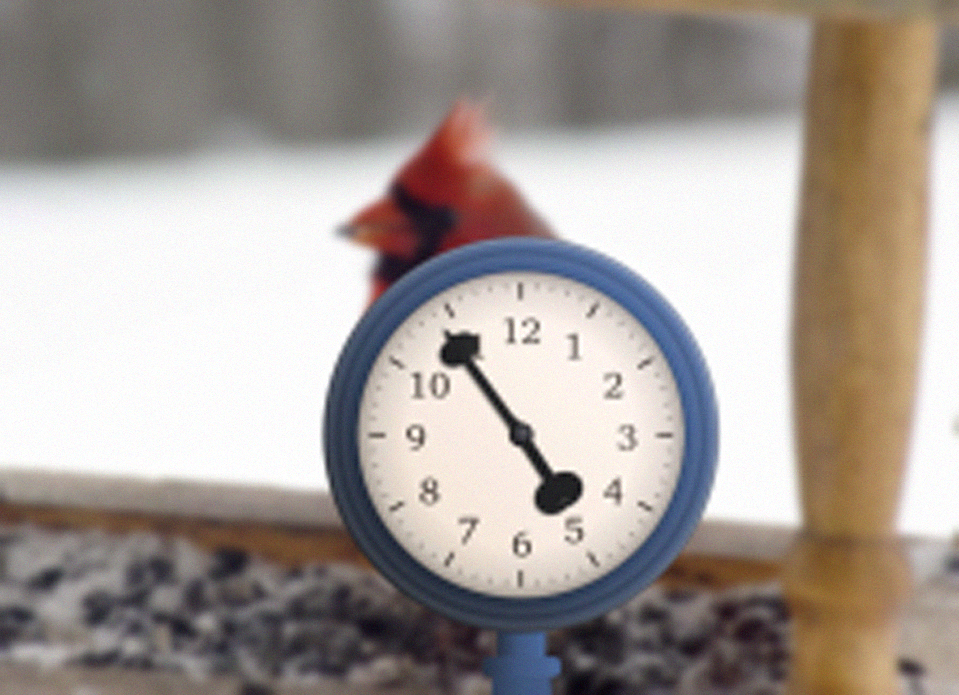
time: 4:54
